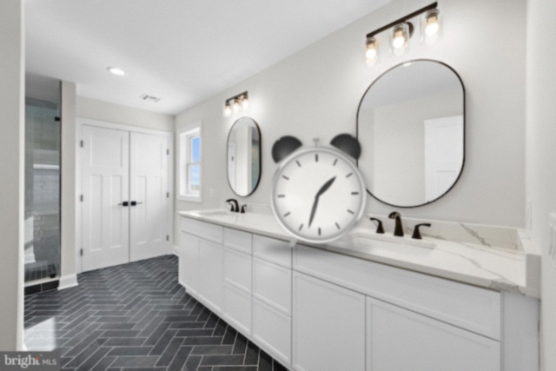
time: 1:33
